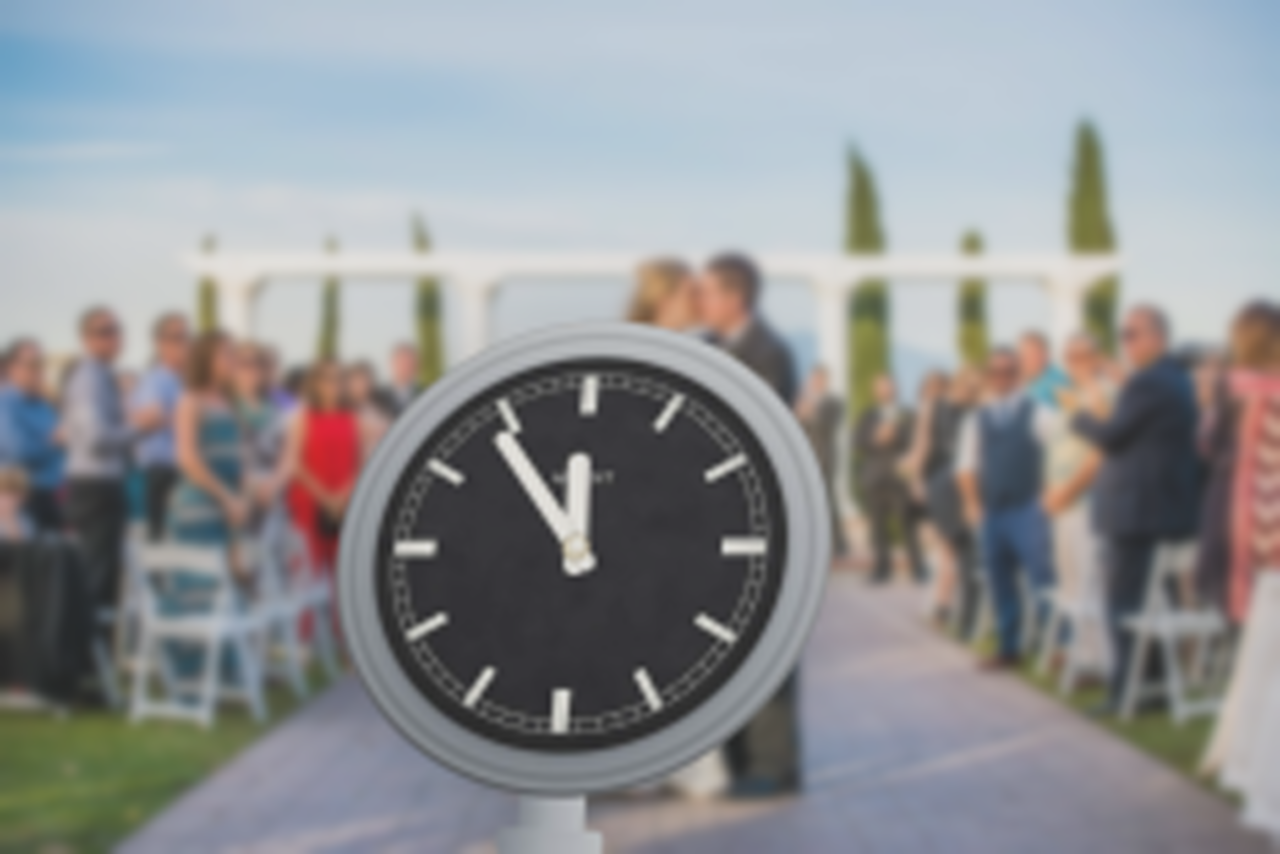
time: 11:54
